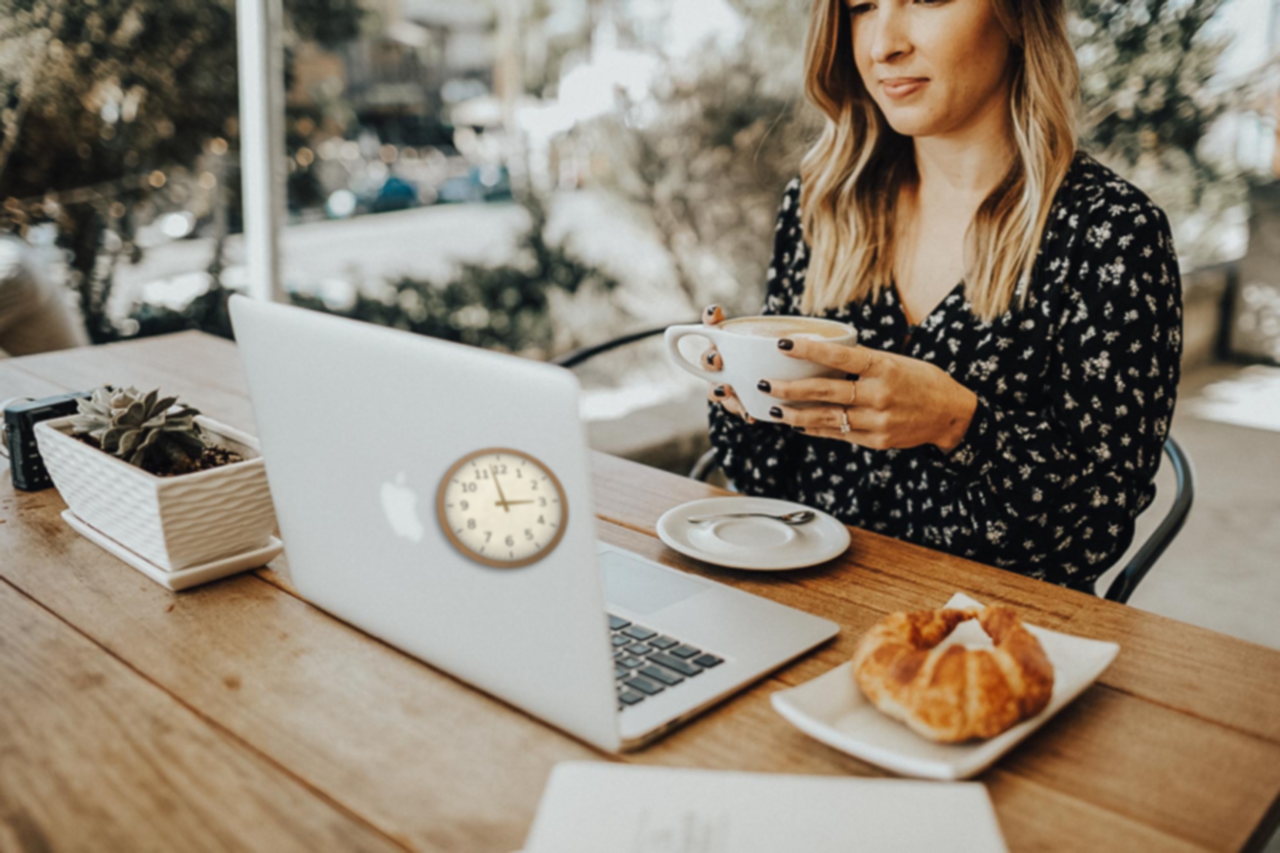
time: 2:58
